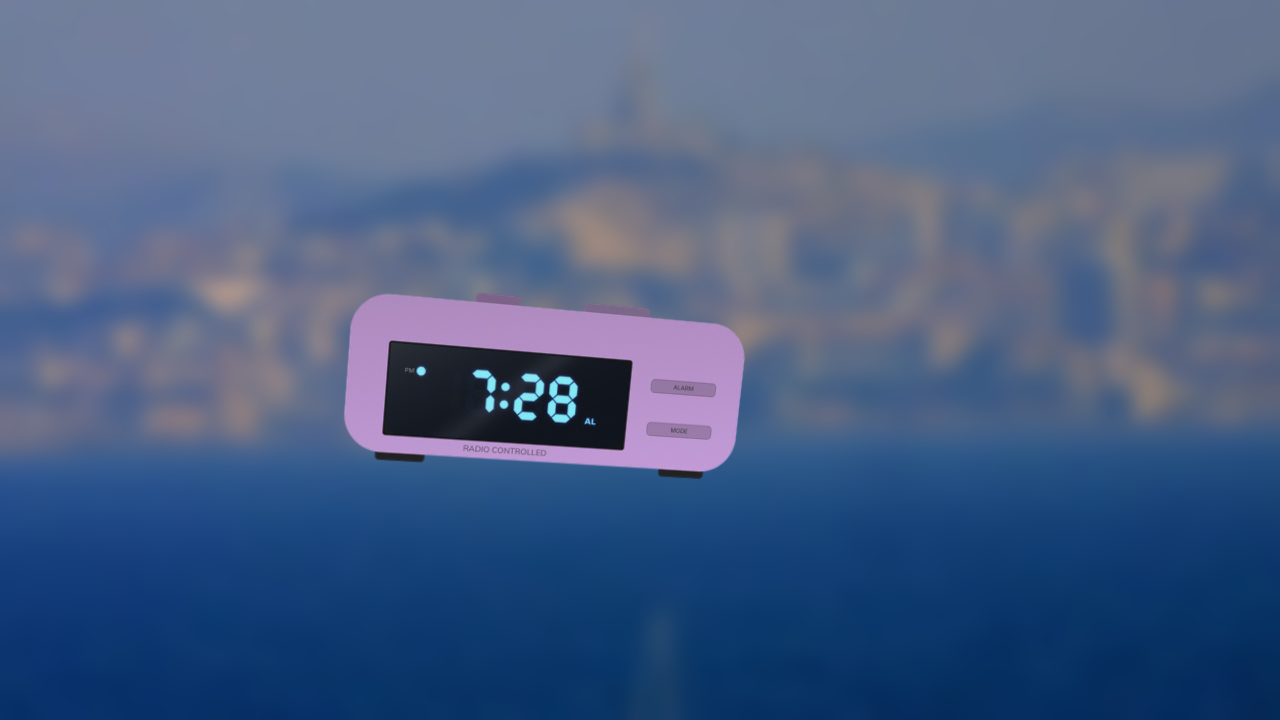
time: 7:28
